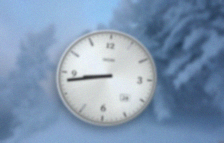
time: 8:43
